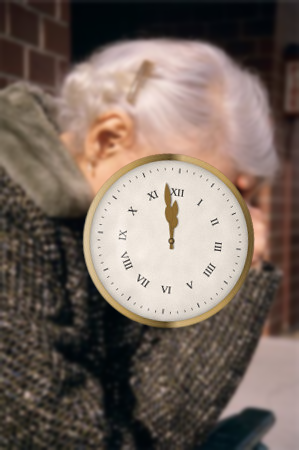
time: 11:58
